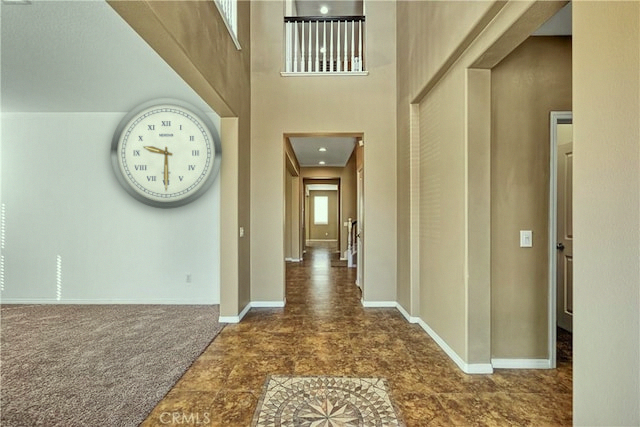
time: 9:30
